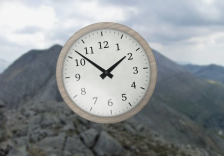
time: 1:52
